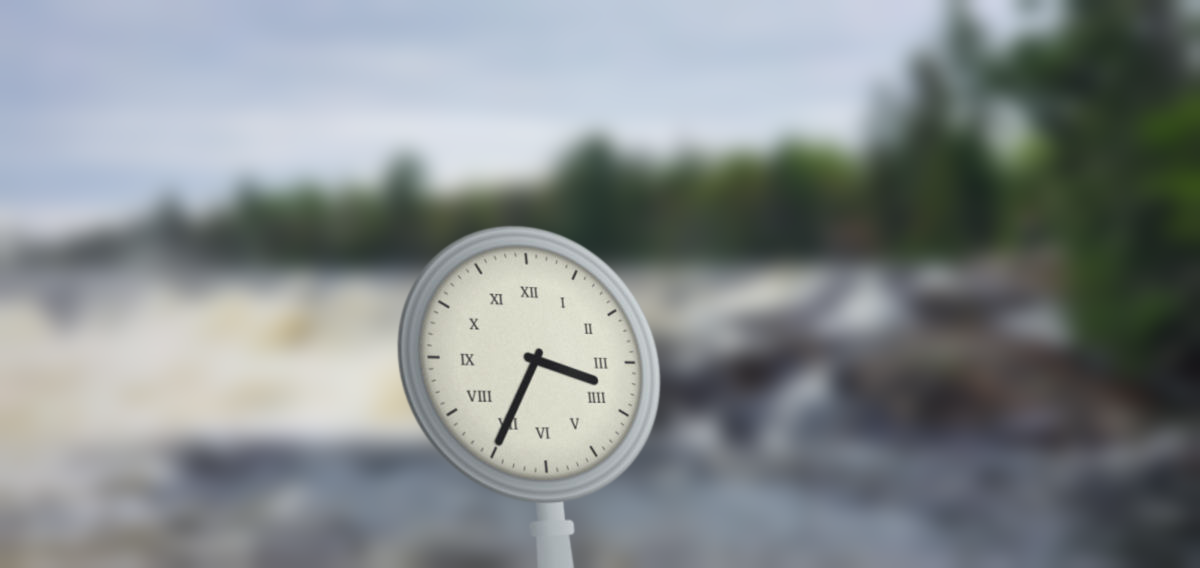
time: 3:35
